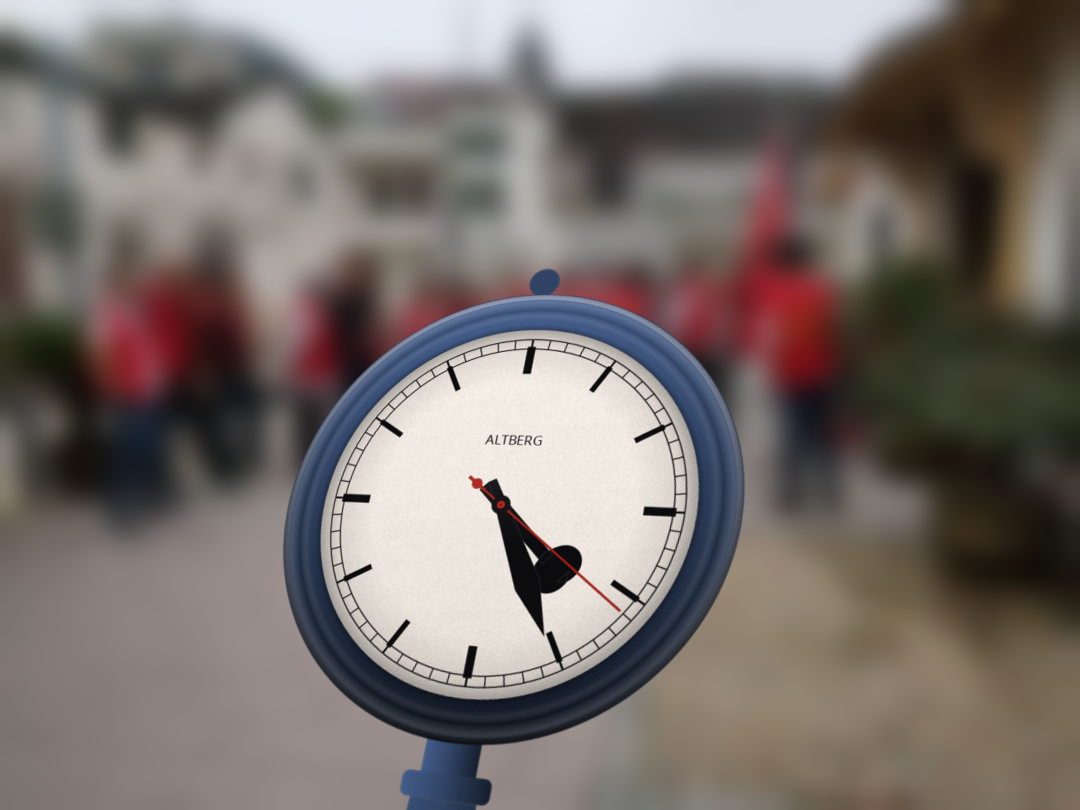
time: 4:25:21
